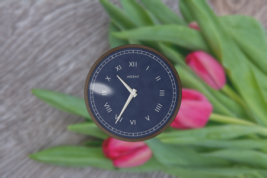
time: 10:35
